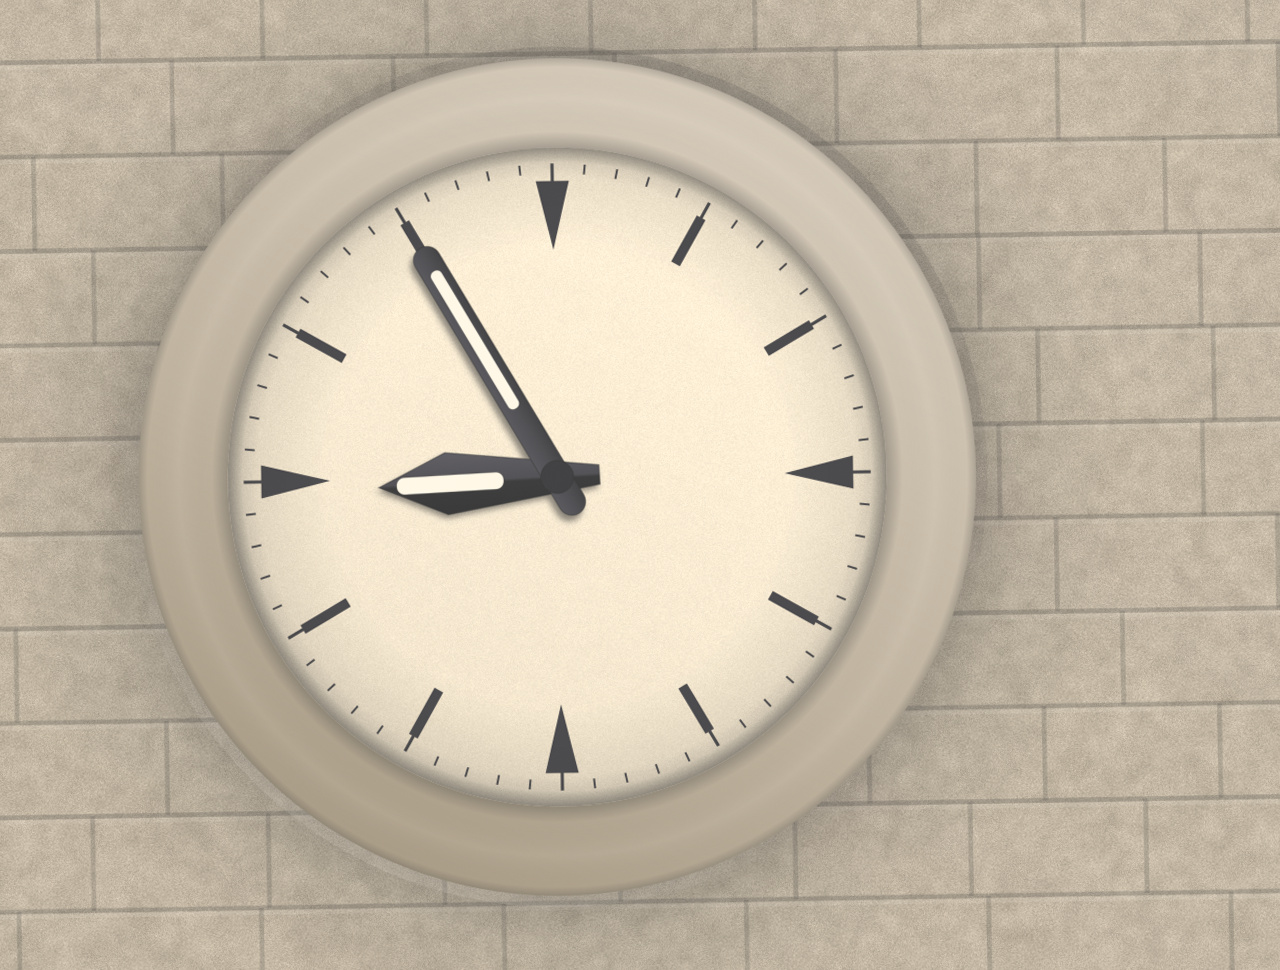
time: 8:55
